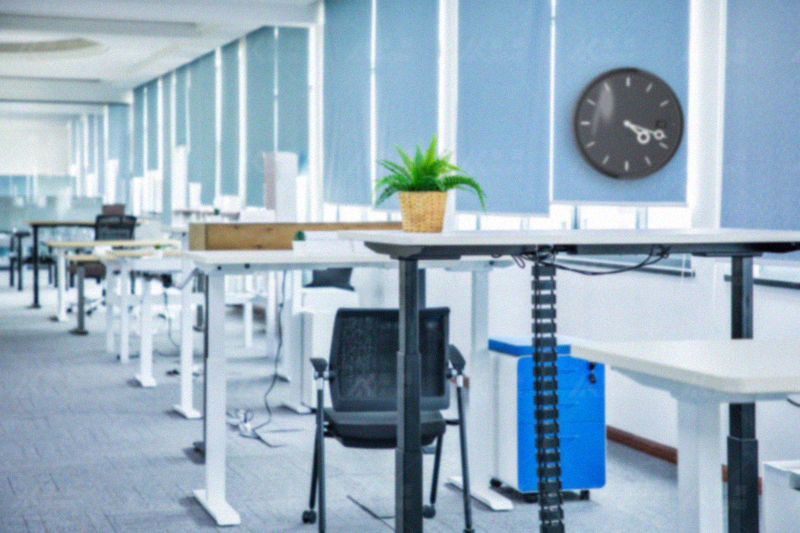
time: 4:18
